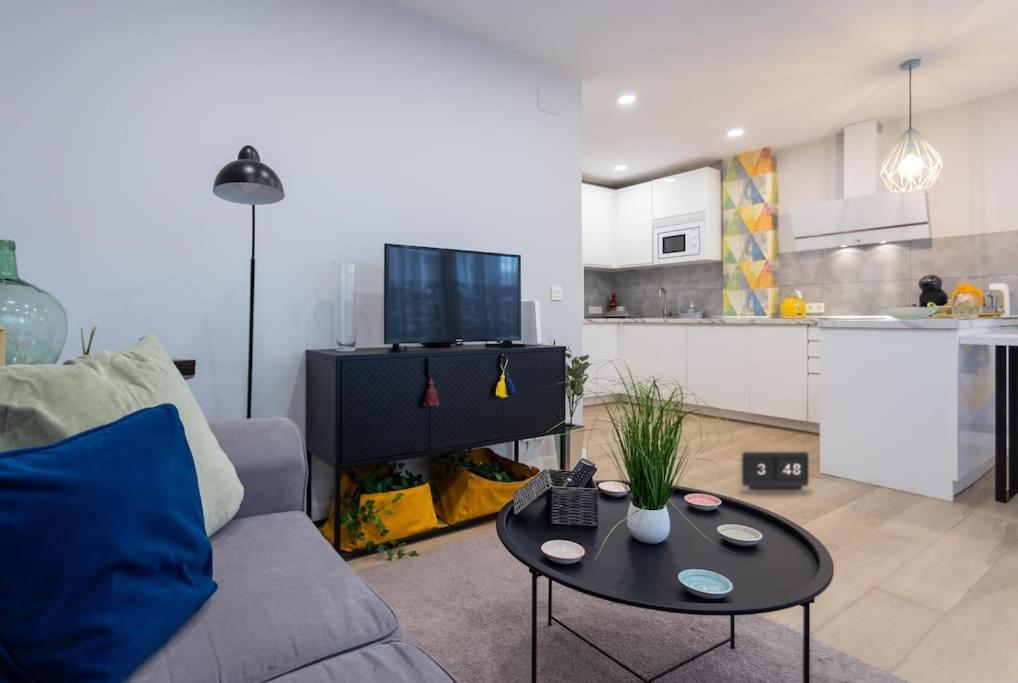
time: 3:48
